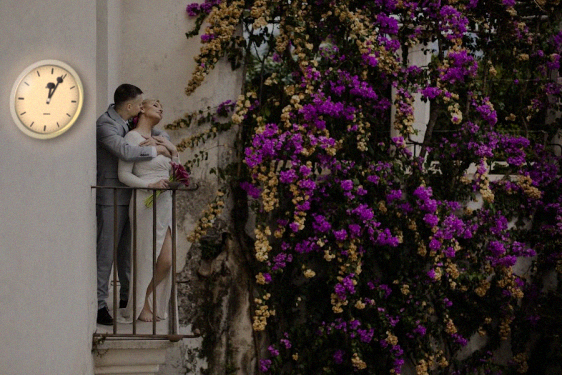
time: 12:04
